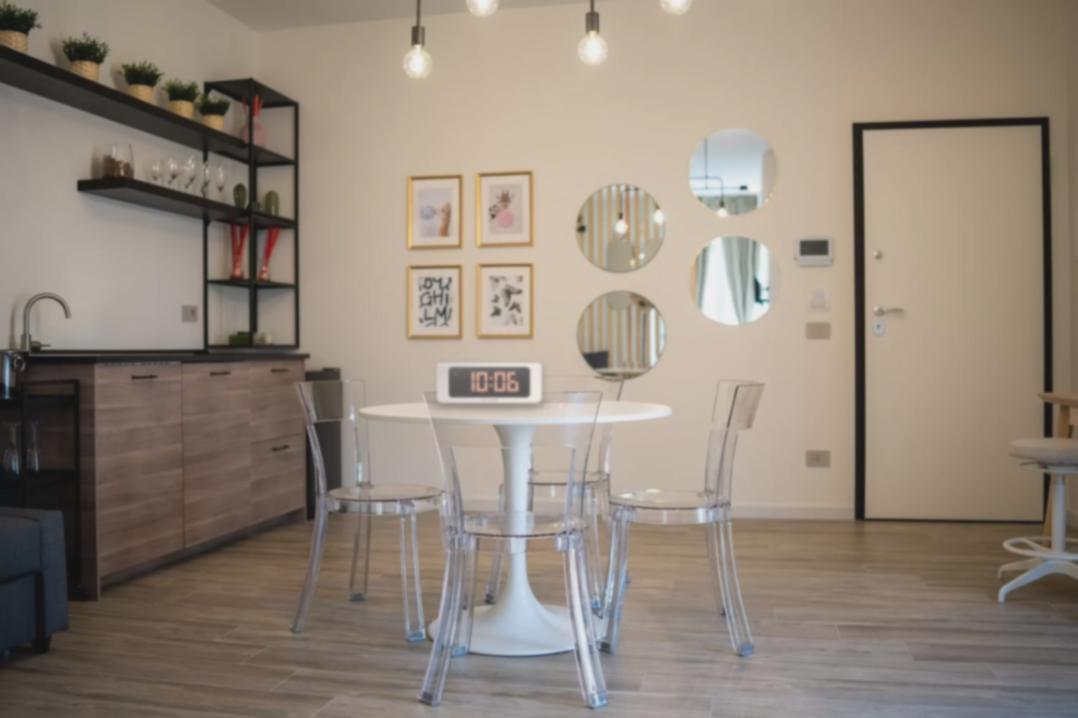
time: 10:06
